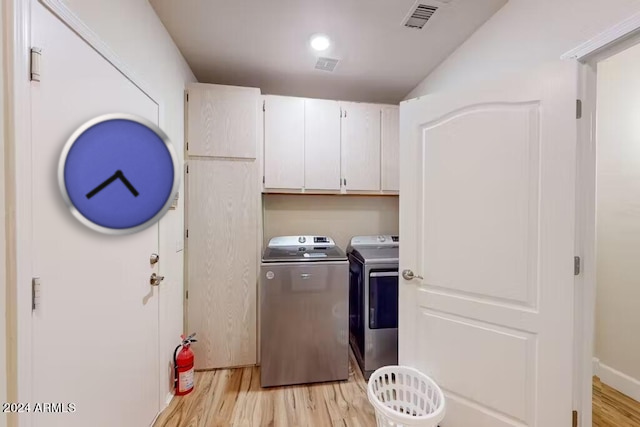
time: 4:39
